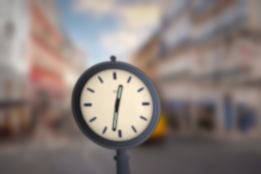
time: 12:32
